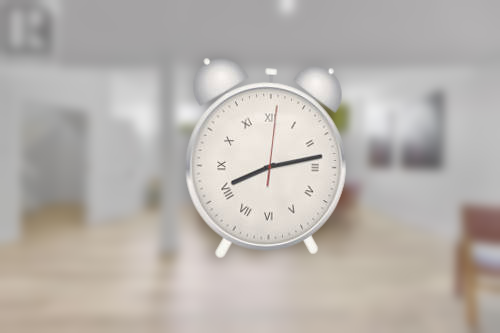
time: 8:13:01
